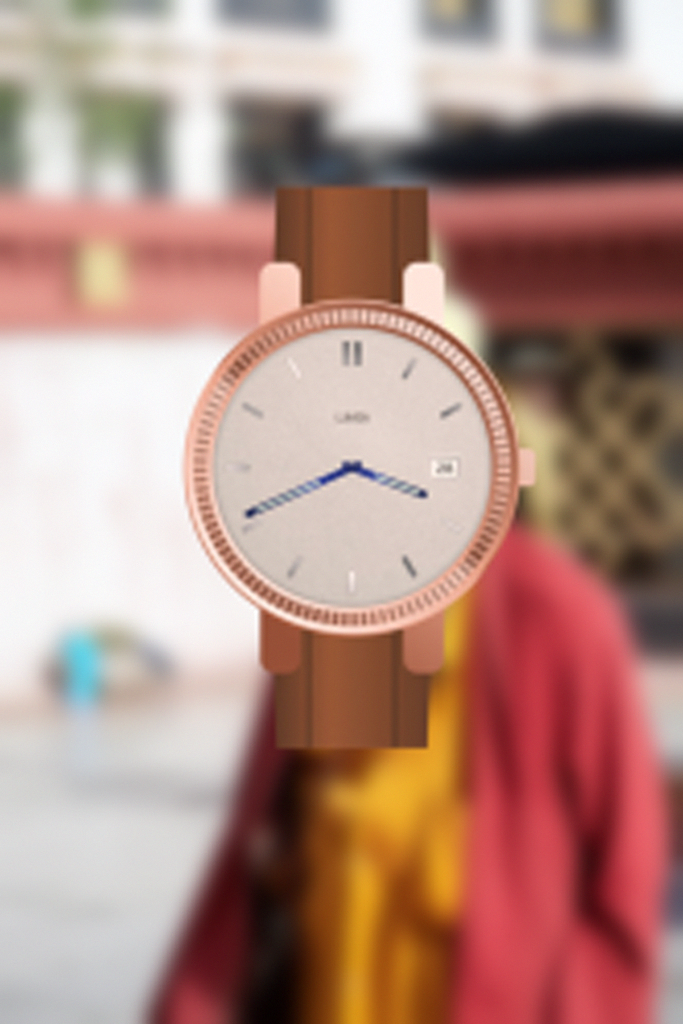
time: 3:41
